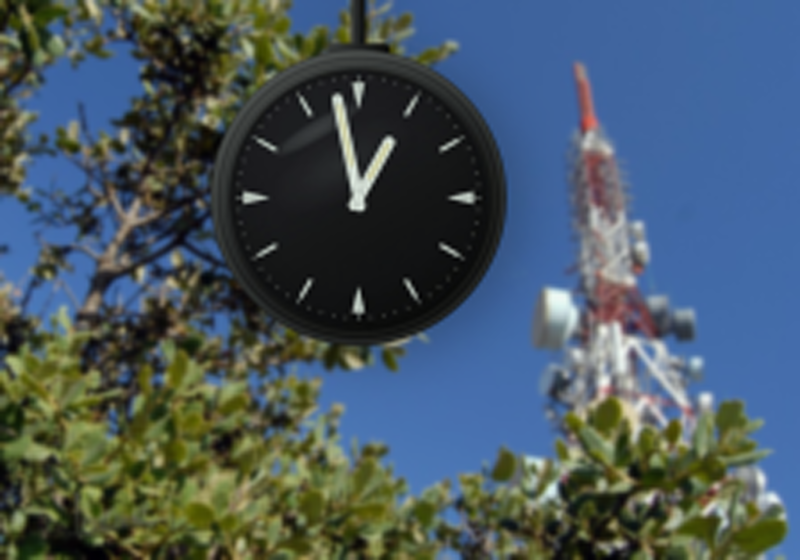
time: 12:58
